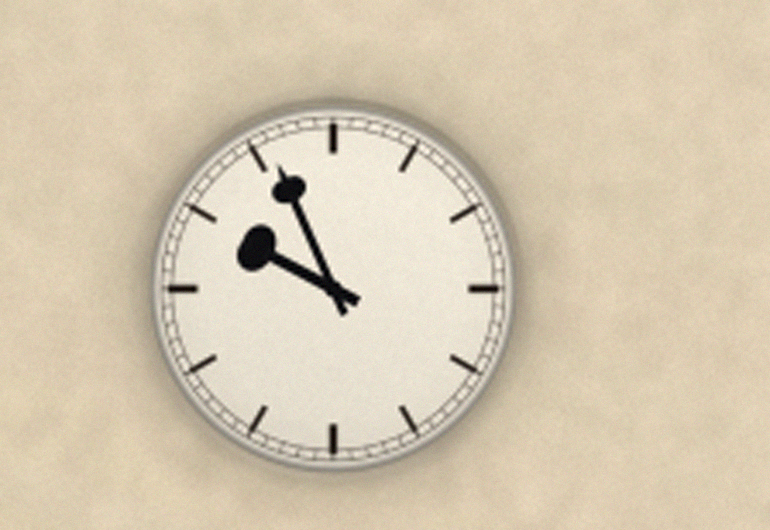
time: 9:56
